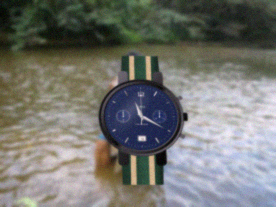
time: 11:20
